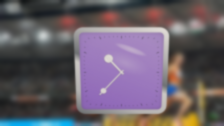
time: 10:37
